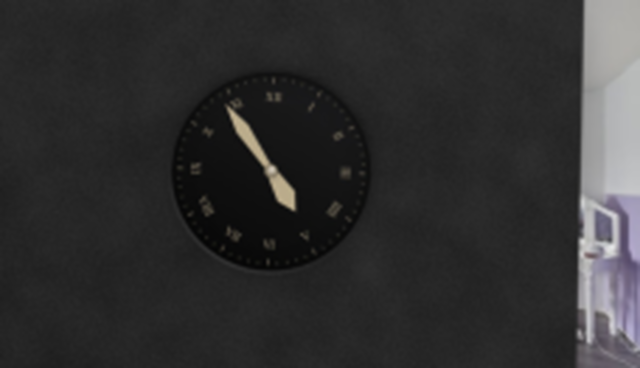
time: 4:54
